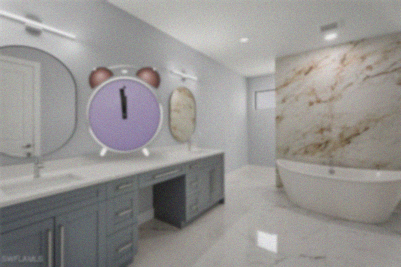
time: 11:59
